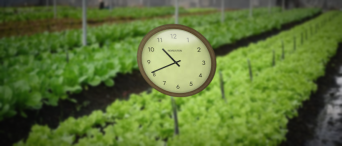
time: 10:41
